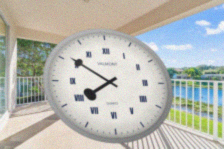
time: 7:51
